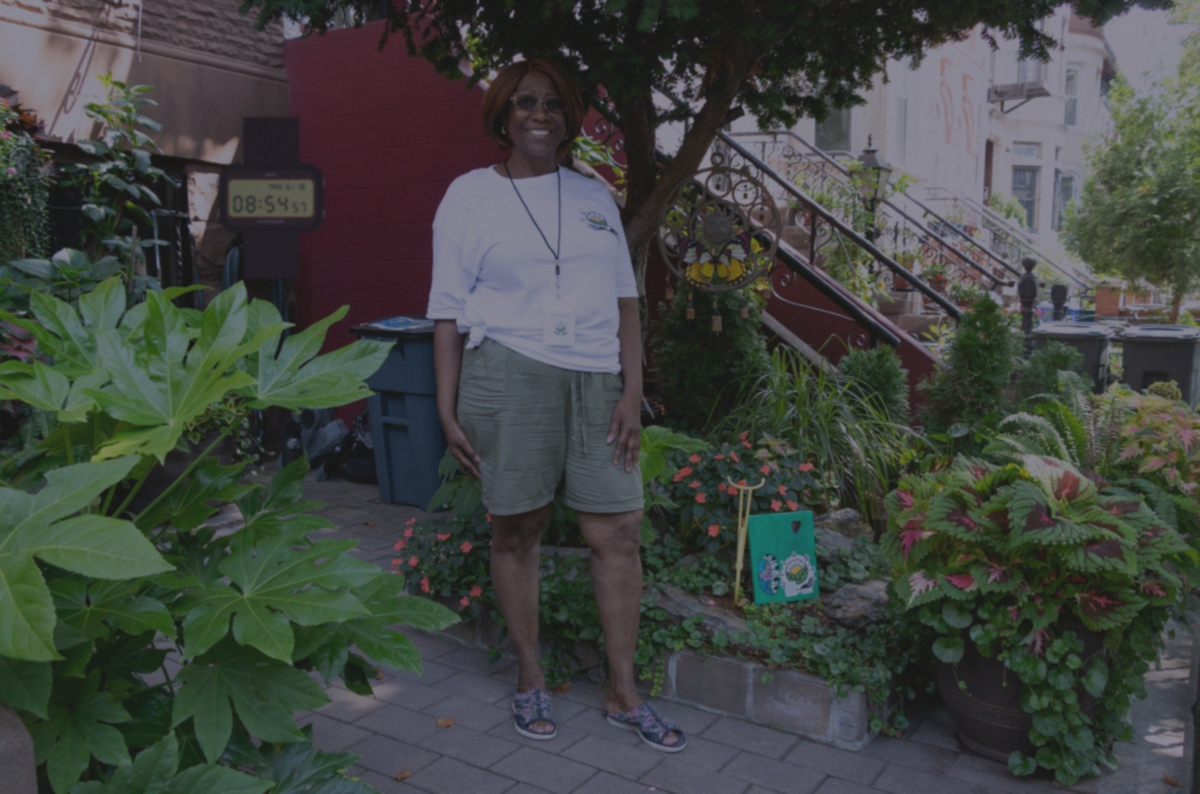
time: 8:54
